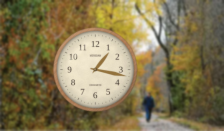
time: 1:17
